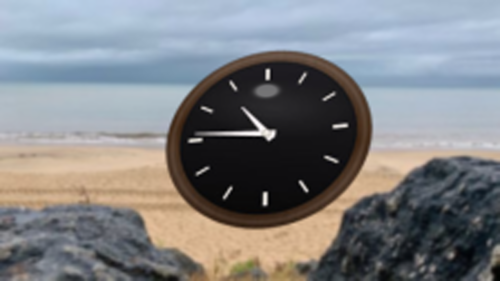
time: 10:46
